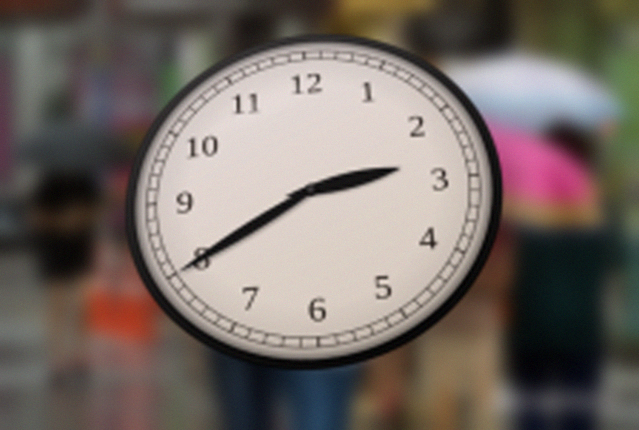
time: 2:40
